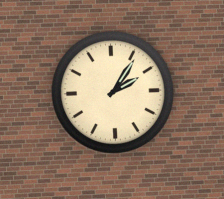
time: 2:06
